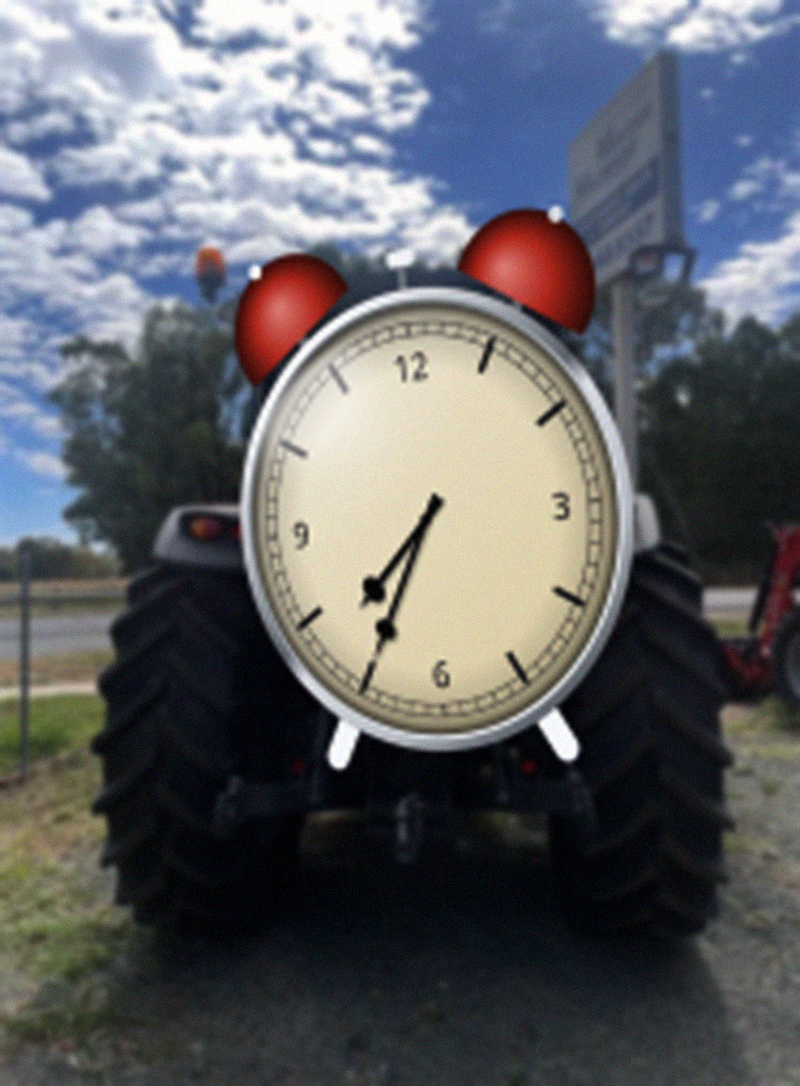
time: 7:35
